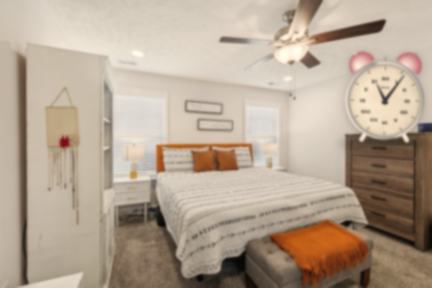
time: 11:06
